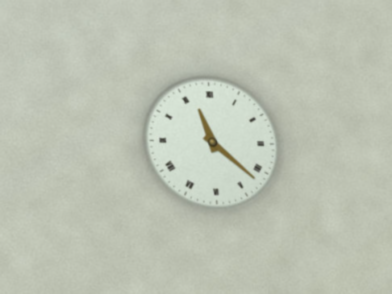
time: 11:22
